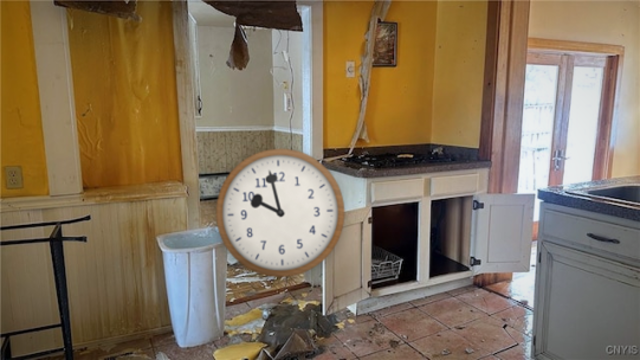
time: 9:58
